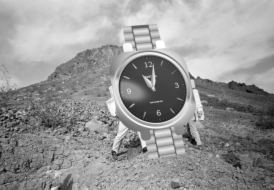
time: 11:02
